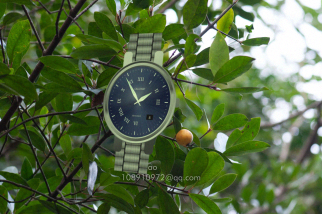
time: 1:54
